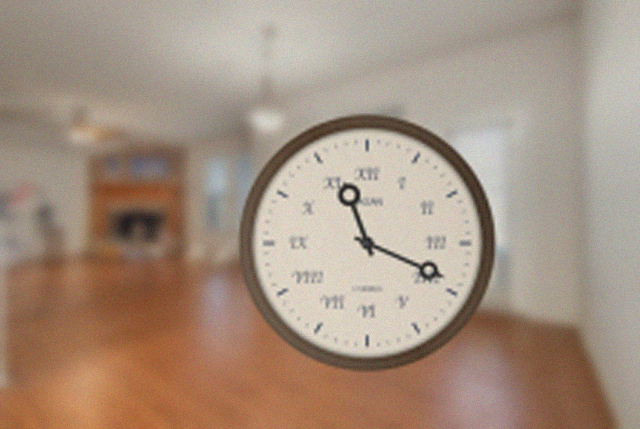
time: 11:19
